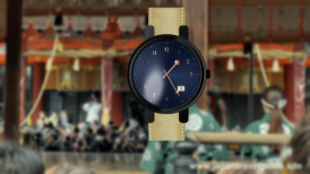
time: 1:25
